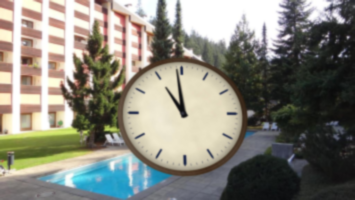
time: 10:59
